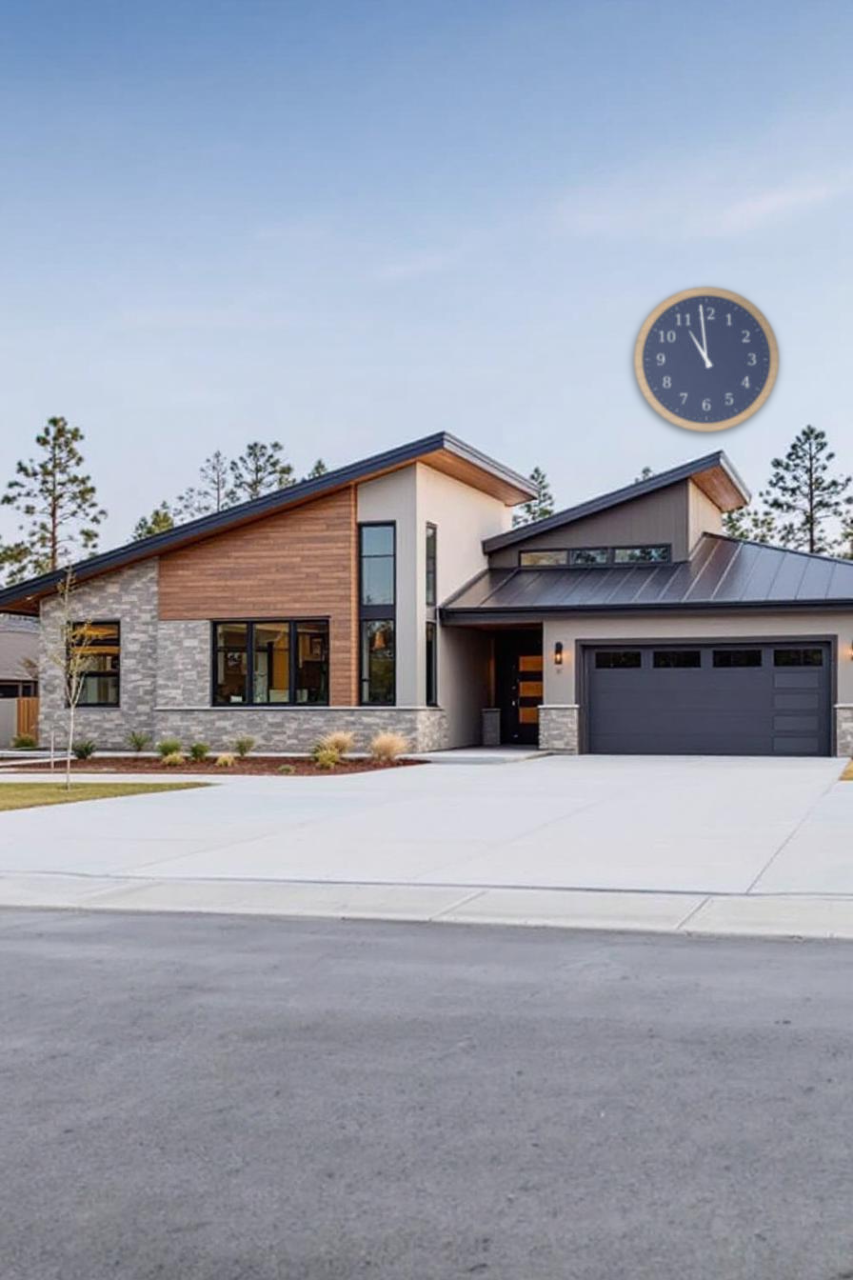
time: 10:59
